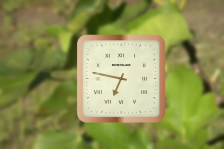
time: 6:47
